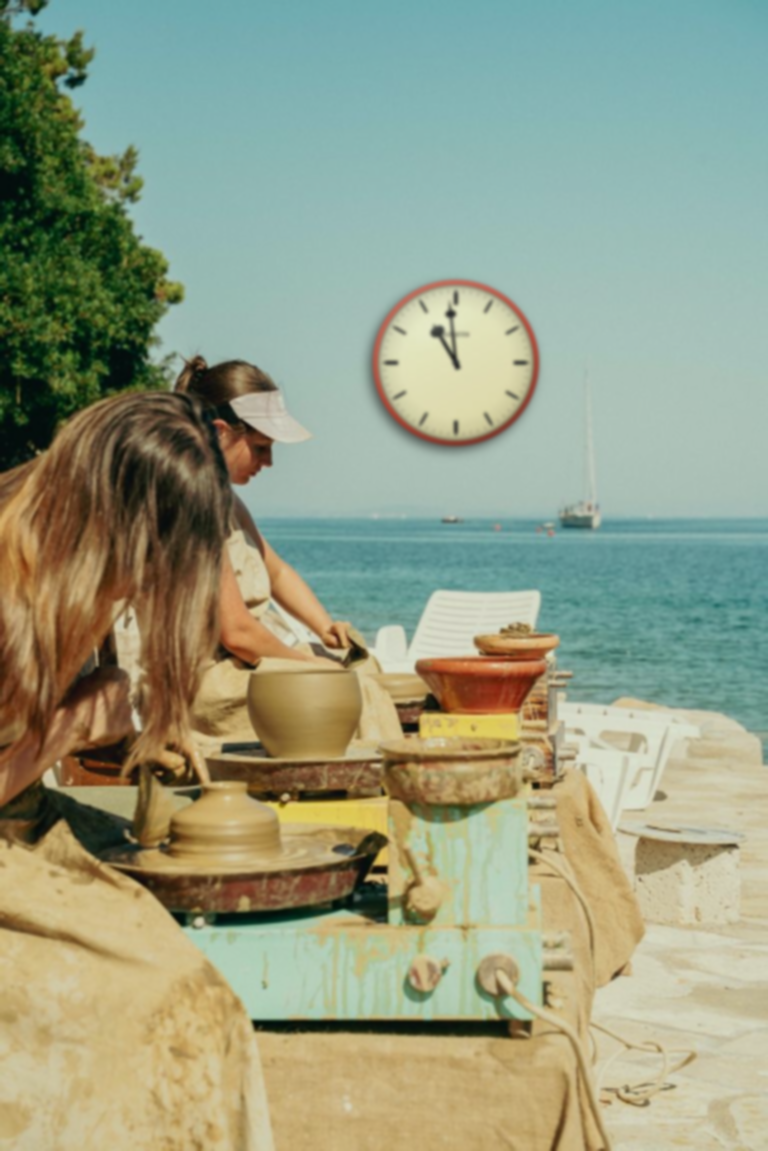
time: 10:59
